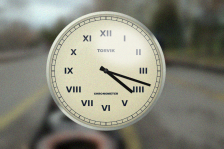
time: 4:18
